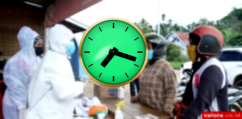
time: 7:18
